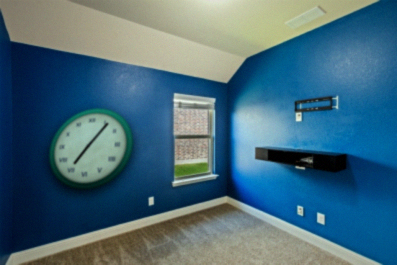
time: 7:06
